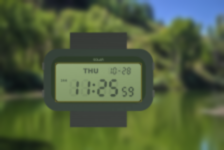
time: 11:25:59
